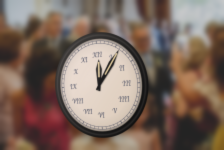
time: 12:06
